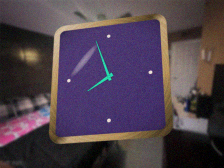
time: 7:57
